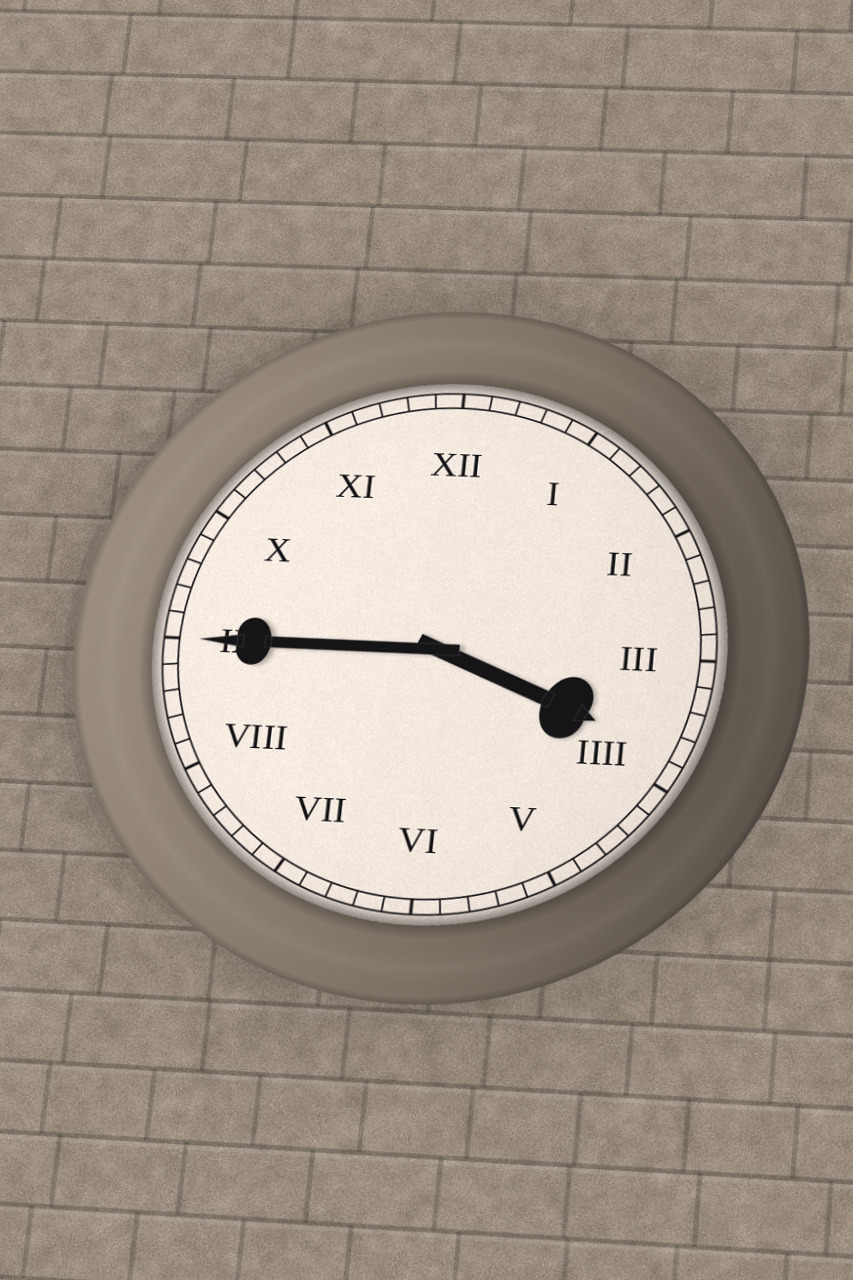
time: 3:45
